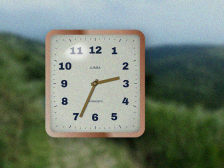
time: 2:34
